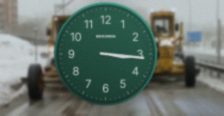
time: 3:16
